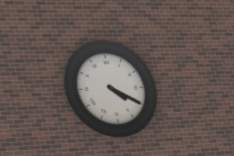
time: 4:20
